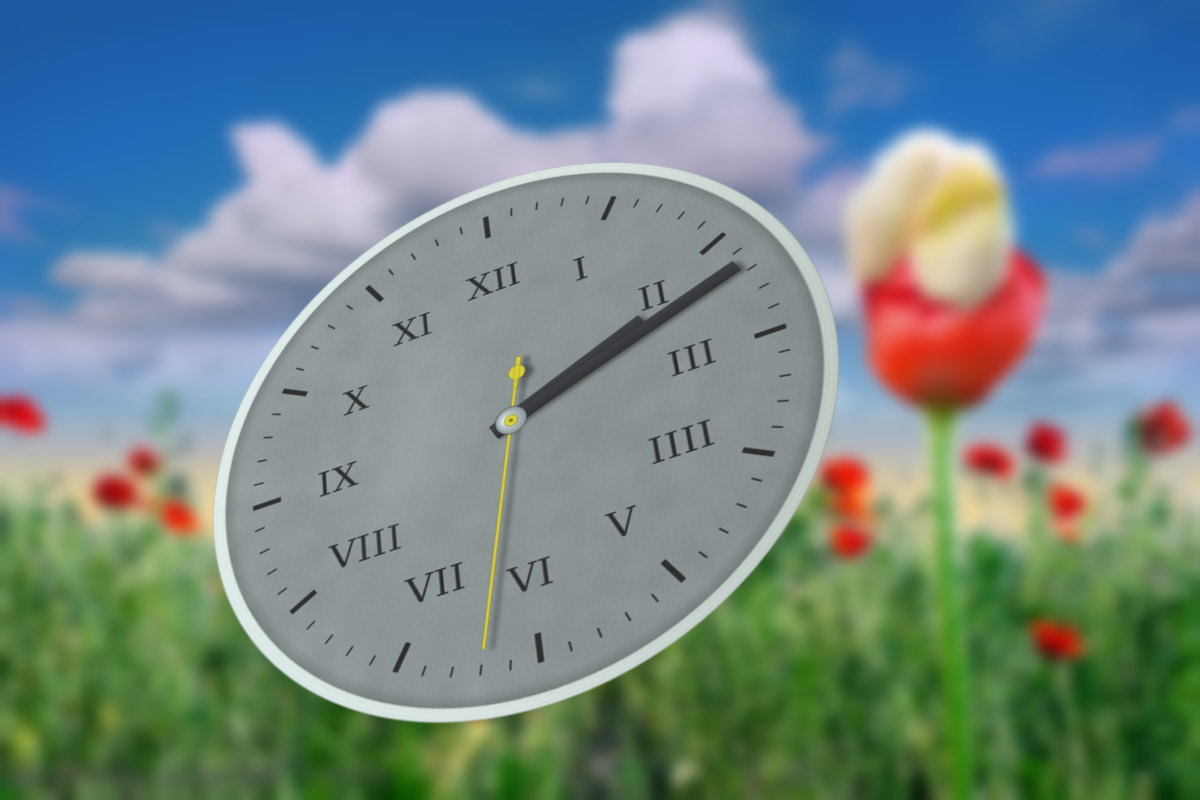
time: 2:11:32
